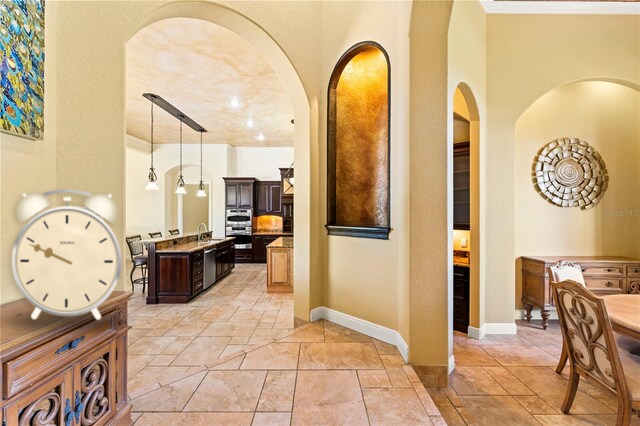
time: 9:49
